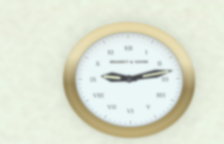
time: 9:13
